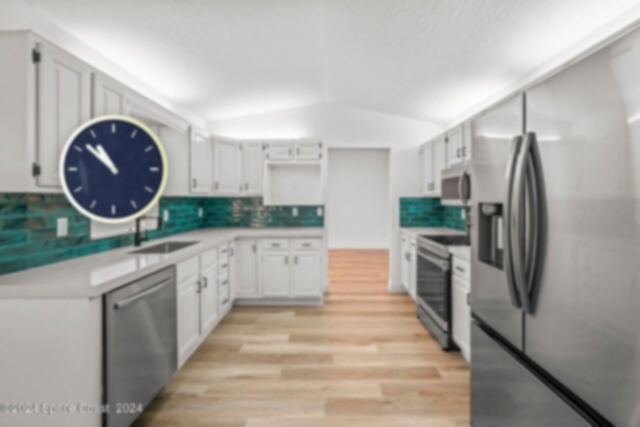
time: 10:52
